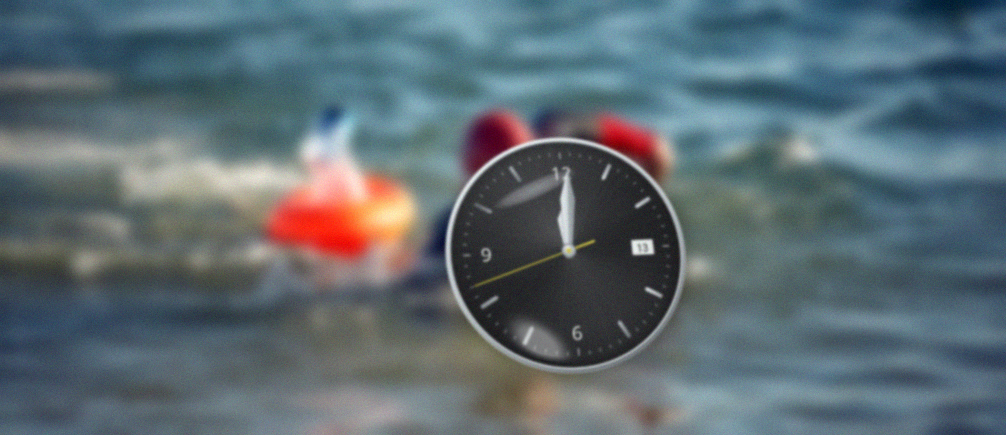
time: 12:00:42
